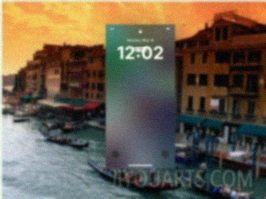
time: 12:02
